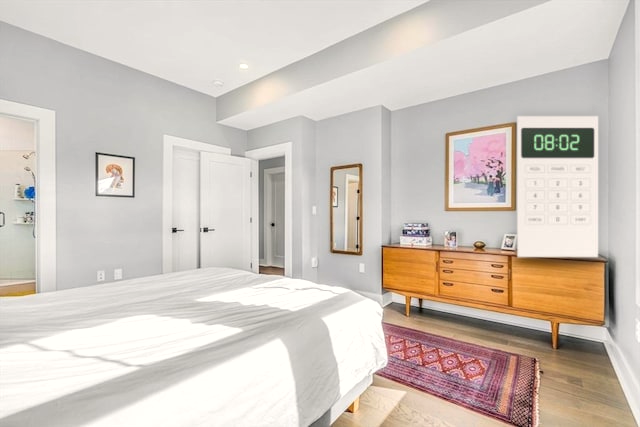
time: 8:02
